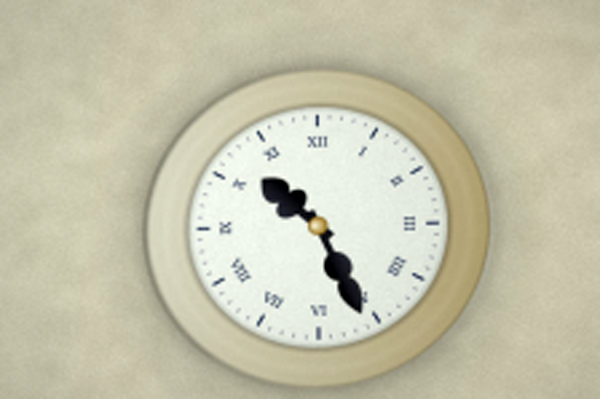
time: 10:26
